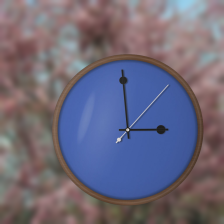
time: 2:59:07
